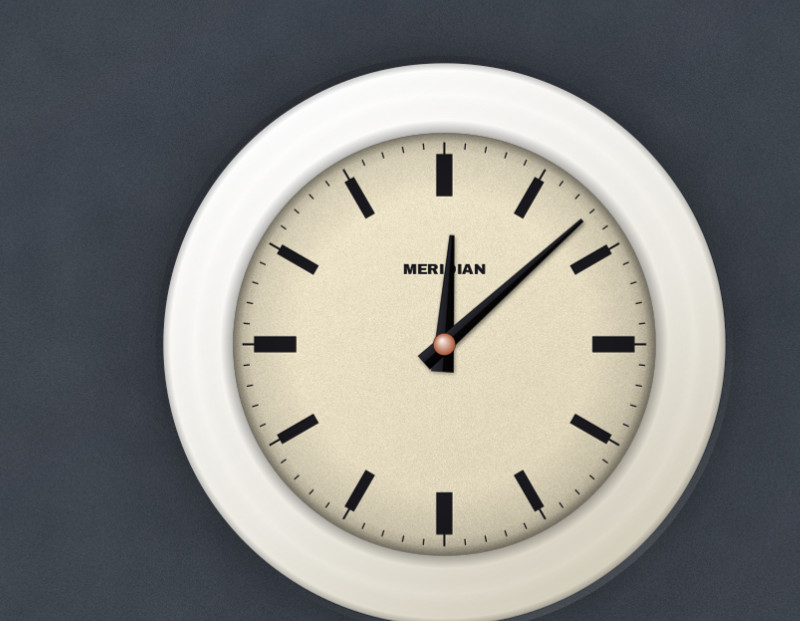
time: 12:08
